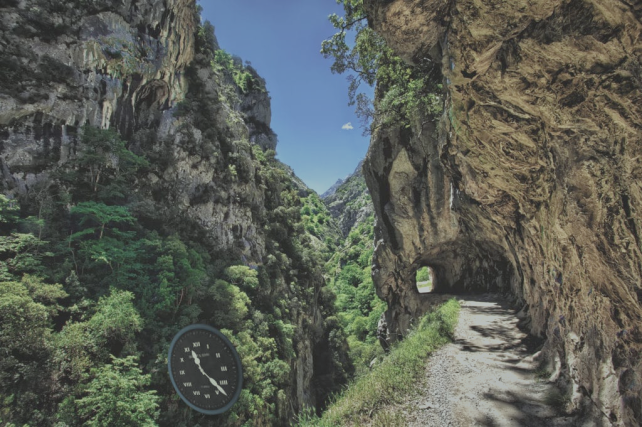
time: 11:23
